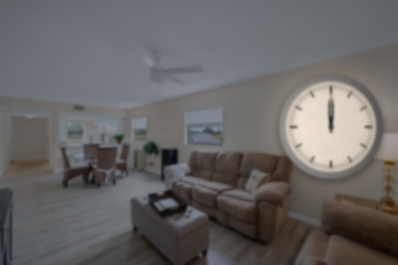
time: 12:00
